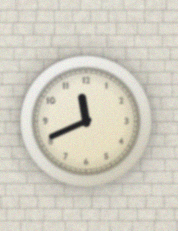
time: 11:41
